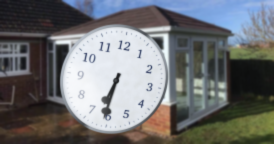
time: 6:31
